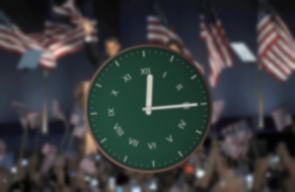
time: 12:15
